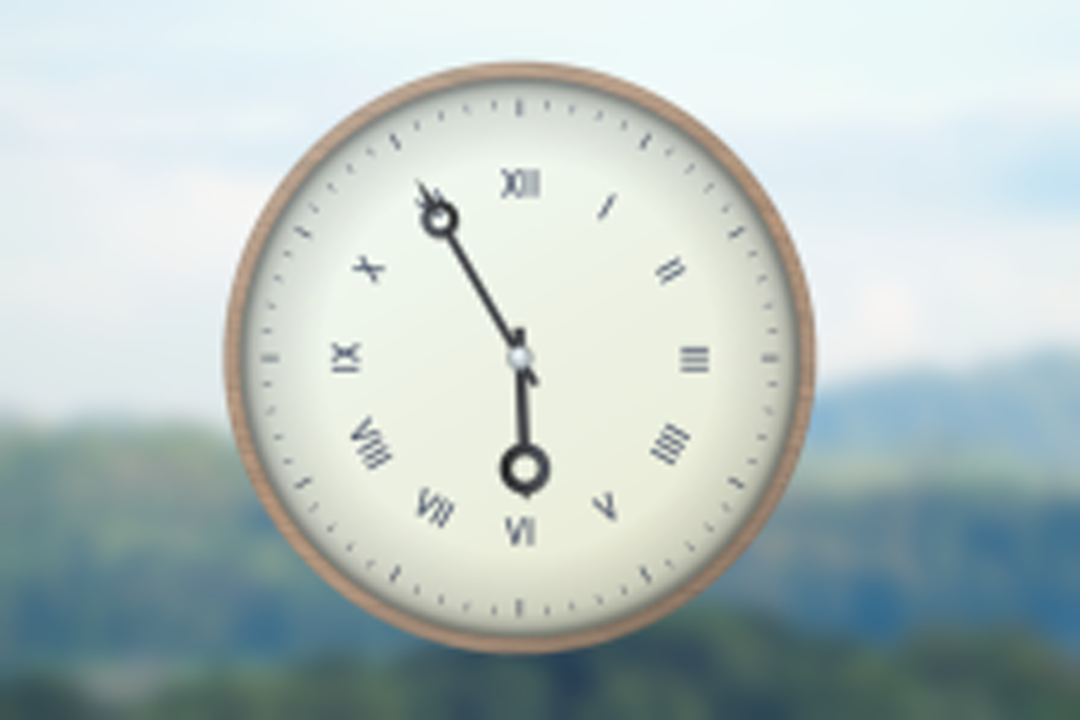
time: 5:55
